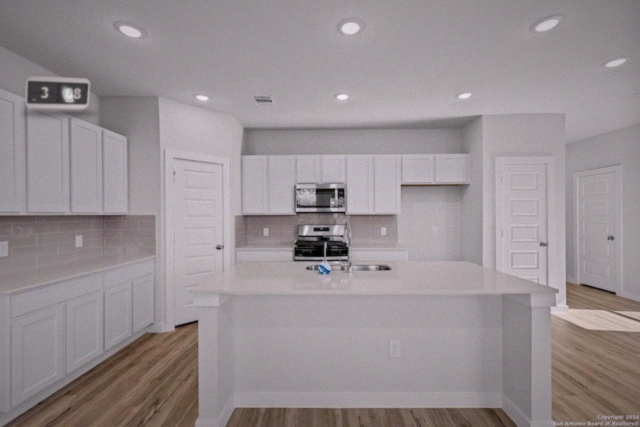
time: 3:08
